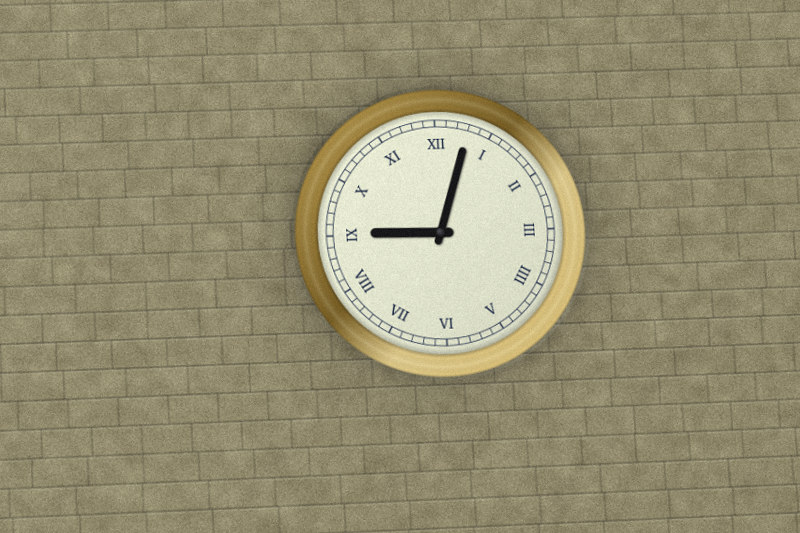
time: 9:03
